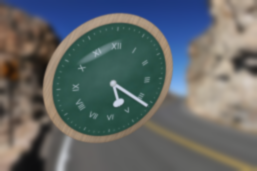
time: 5:21
